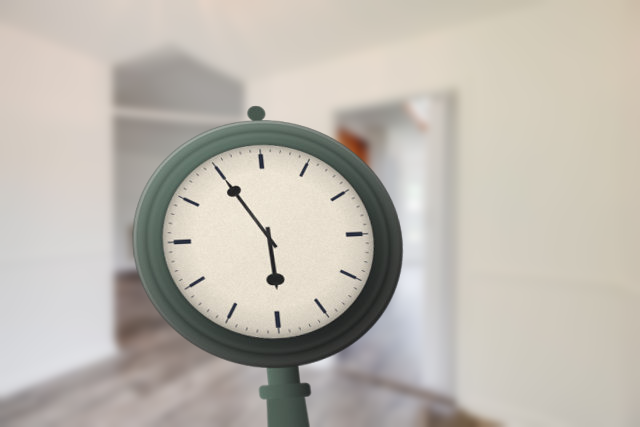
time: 5:55
